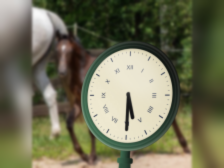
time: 5:30
